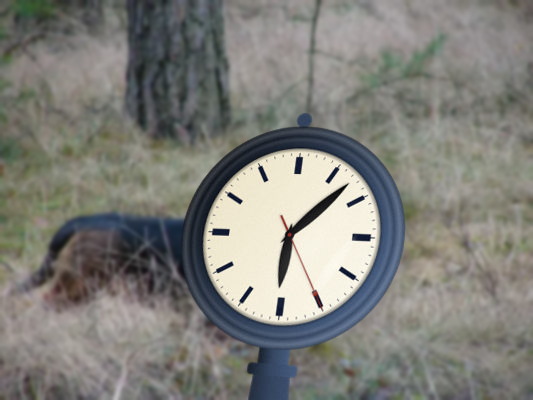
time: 6:07:25
